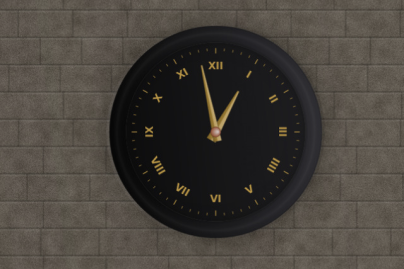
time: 12:58
